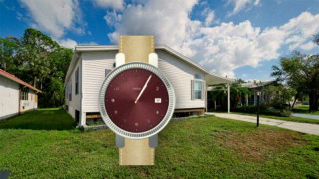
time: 1:05
